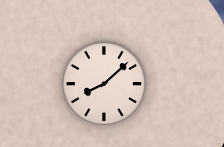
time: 8:08
